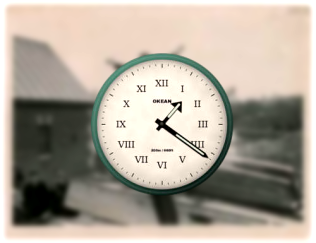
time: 1:21
